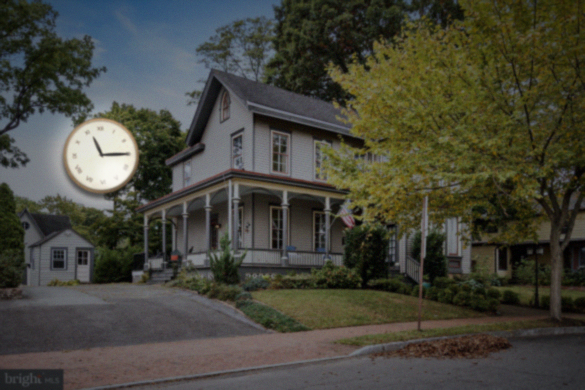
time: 11:15
